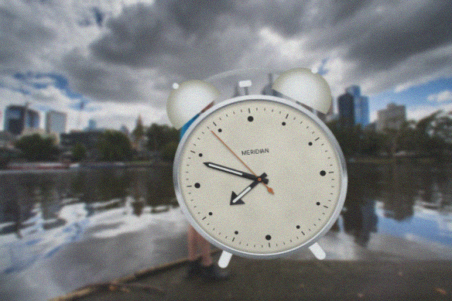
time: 7:48:54
